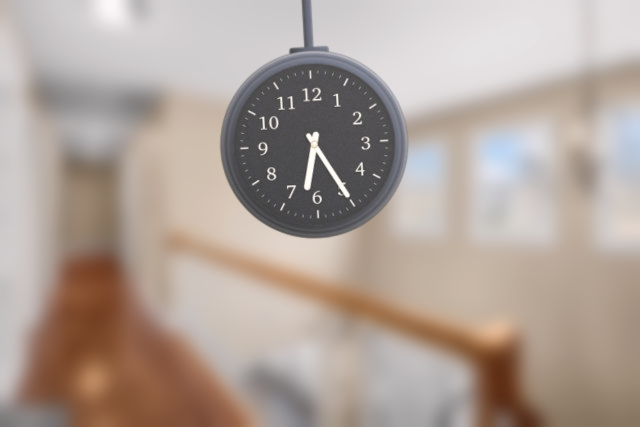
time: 6:25
